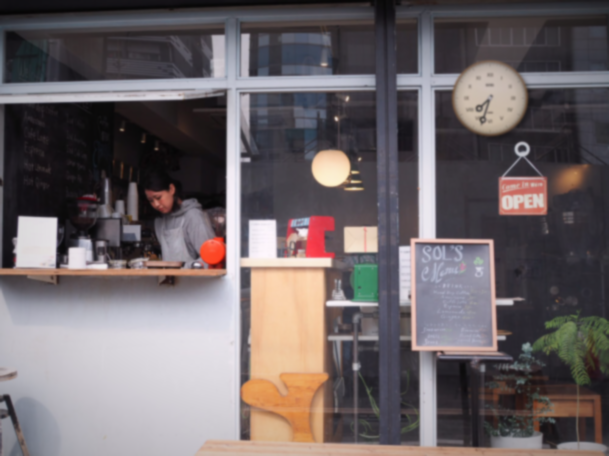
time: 7:33
